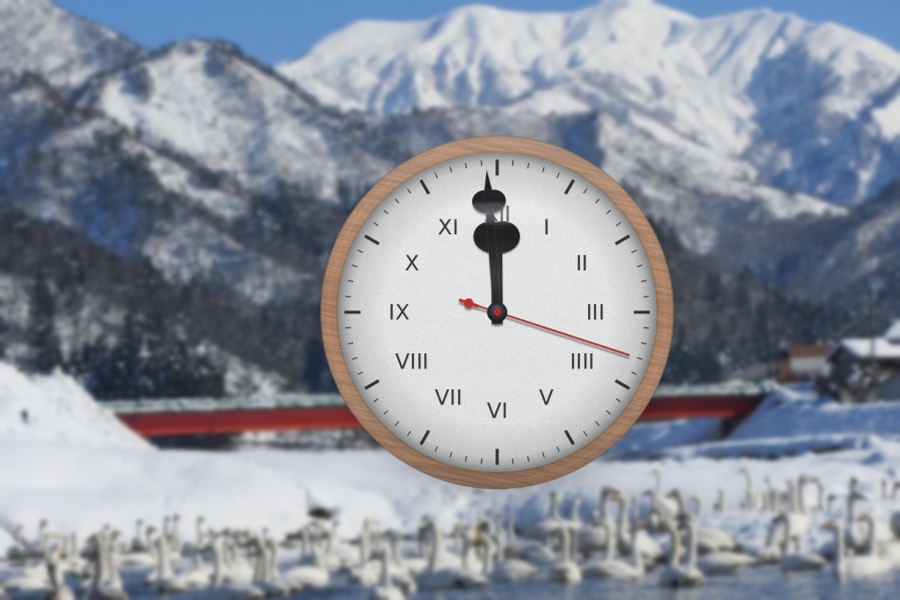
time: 11:59:18
